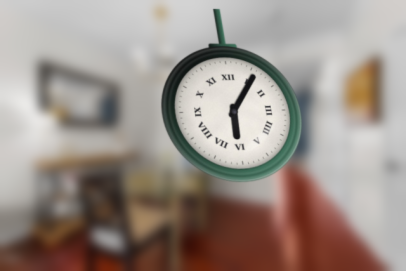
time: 6:06
